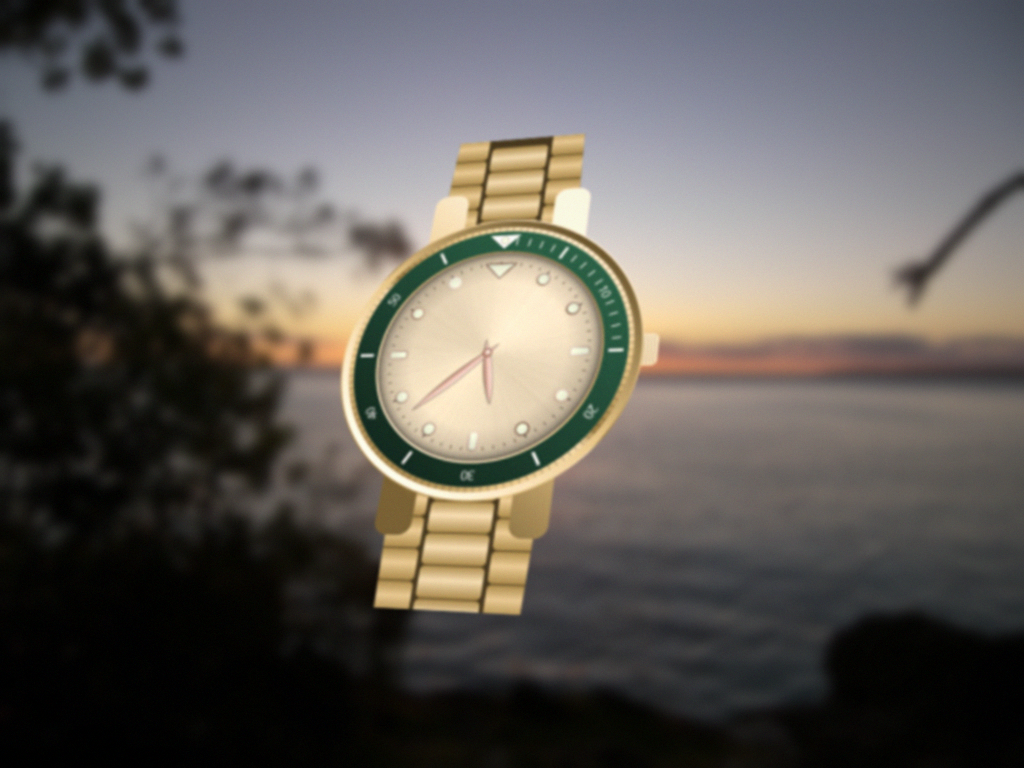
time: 5:38
